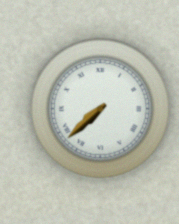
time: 7:38
